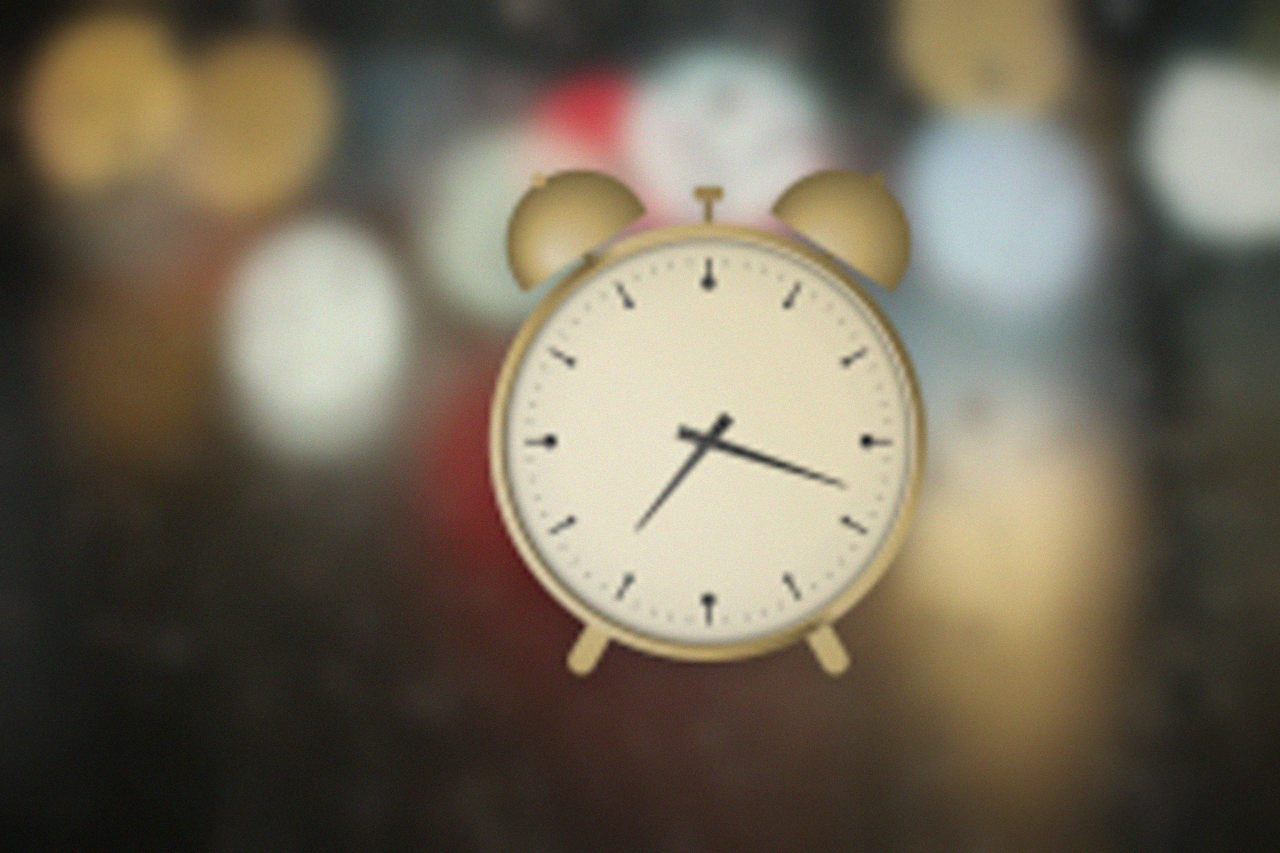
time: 7:18
